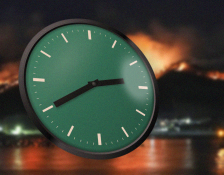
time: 2:40
